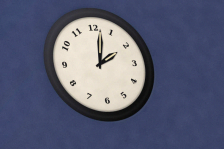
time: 2:02
